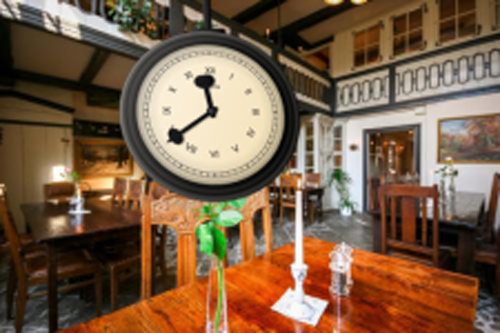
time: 11:39
